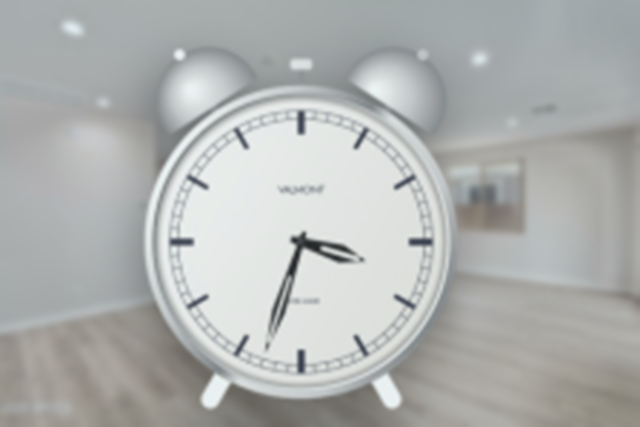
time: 3:33
